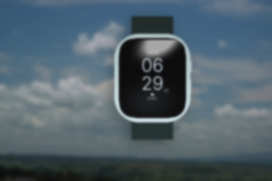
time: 6:29
